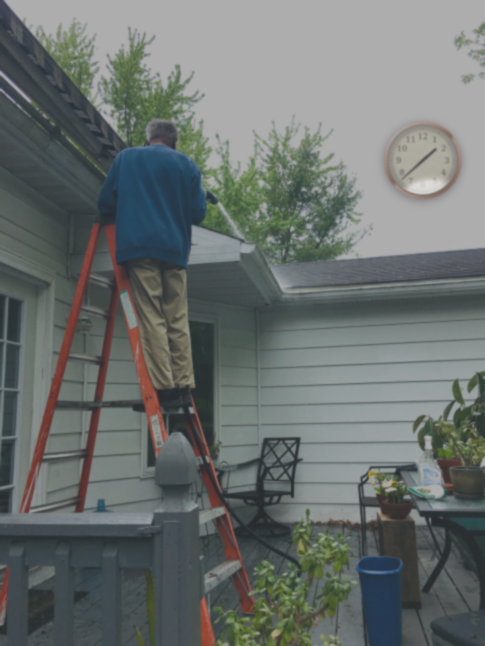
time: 1:38
